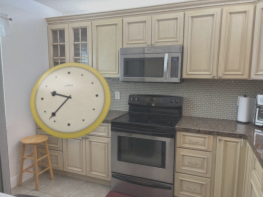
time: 9:37
